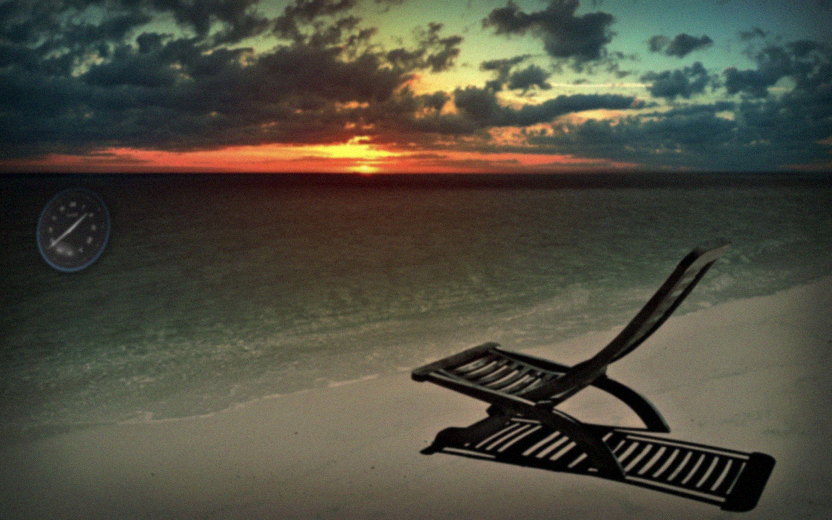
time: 1:39
